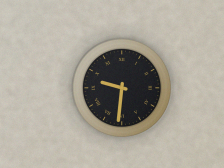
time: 9:31
